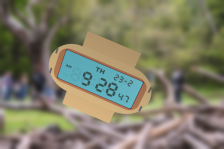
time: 9:28:47
